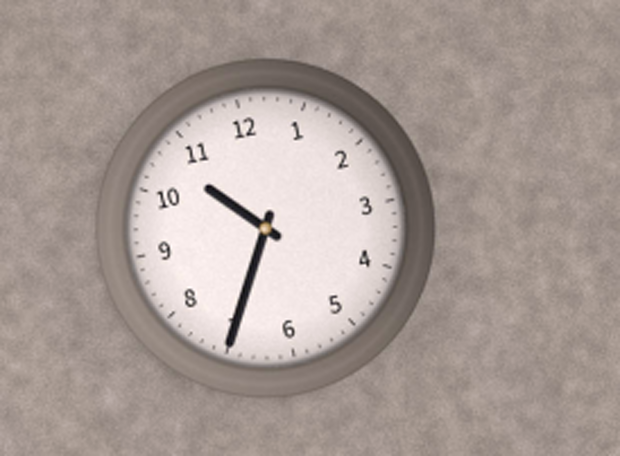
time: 10:35
